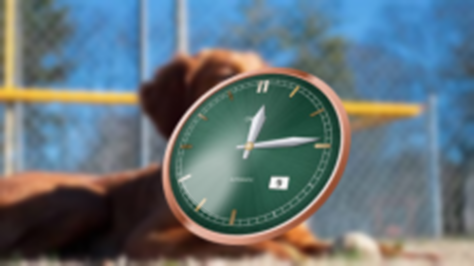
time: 12:14
